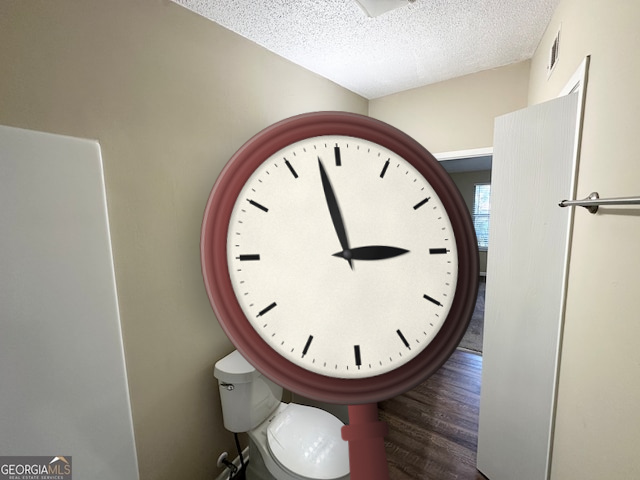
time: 2:58
